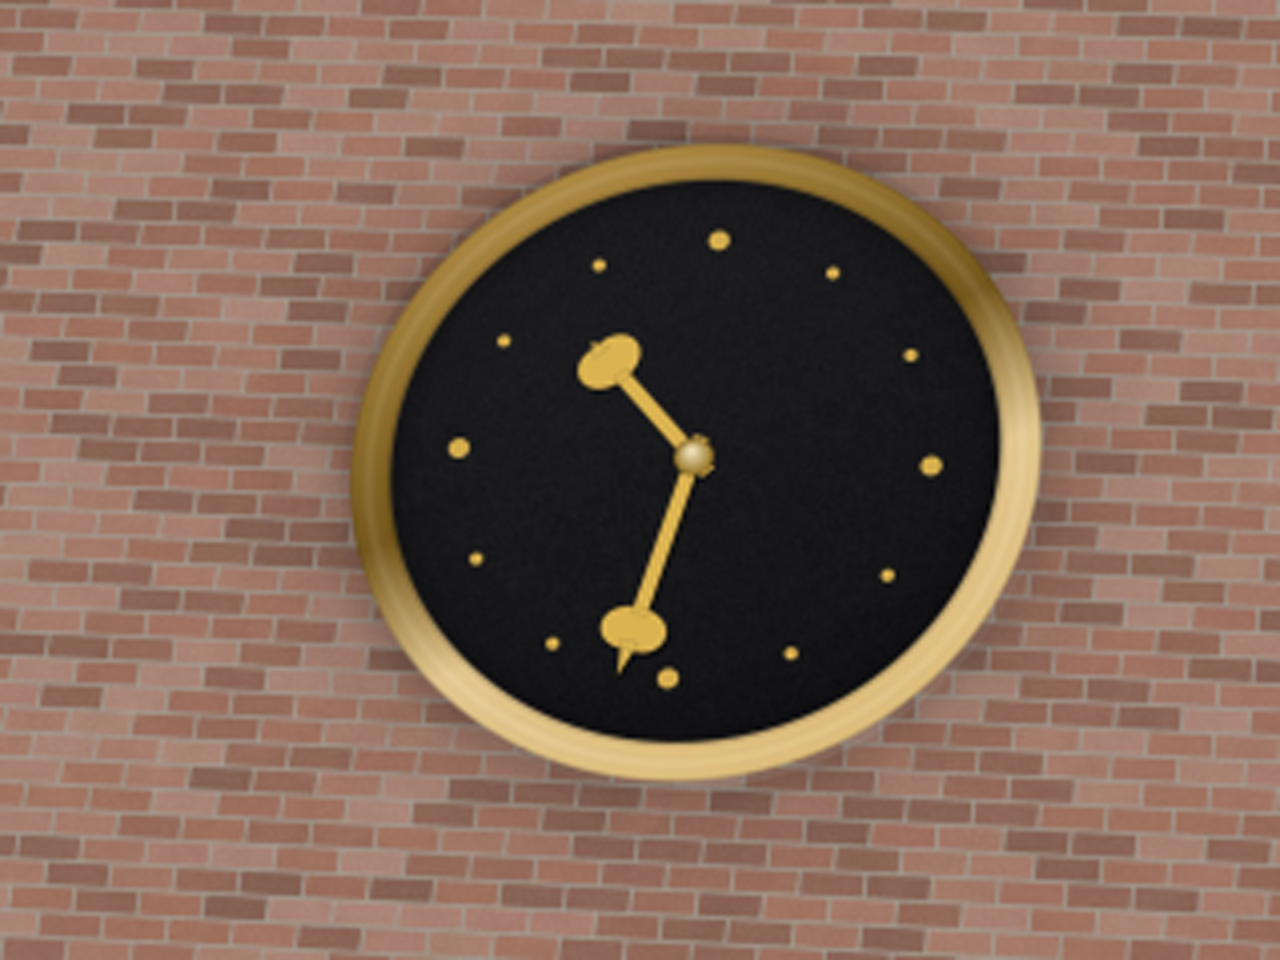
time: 10:32
